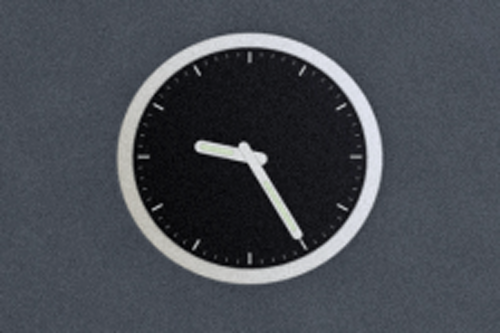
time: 9:25
